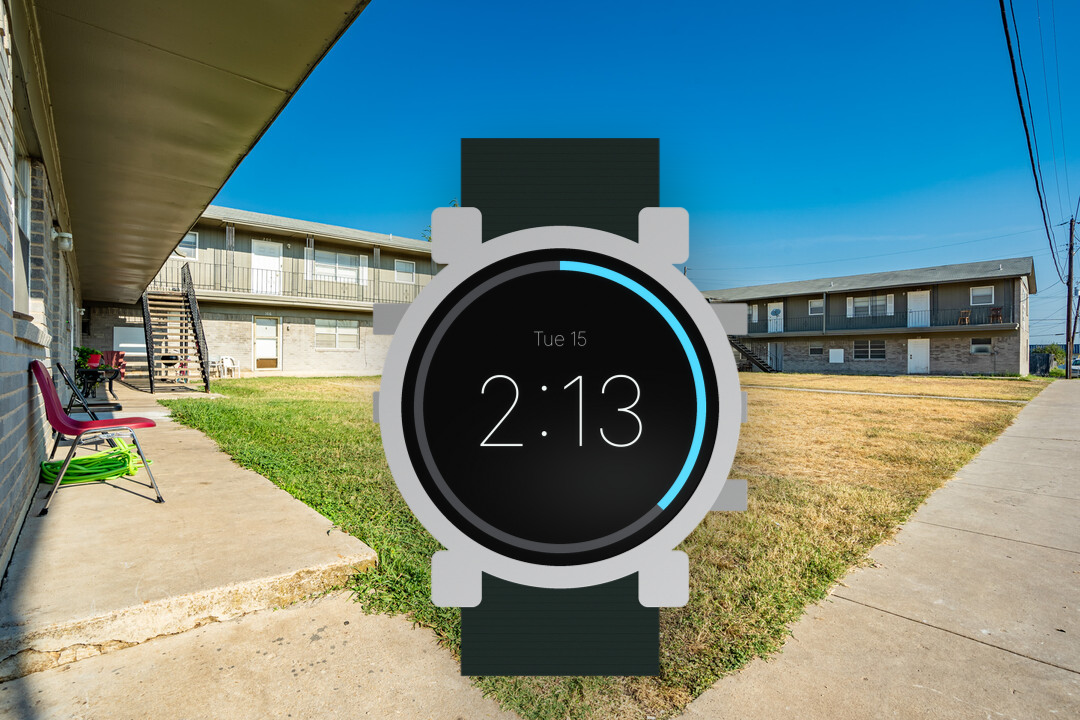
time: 2:13
